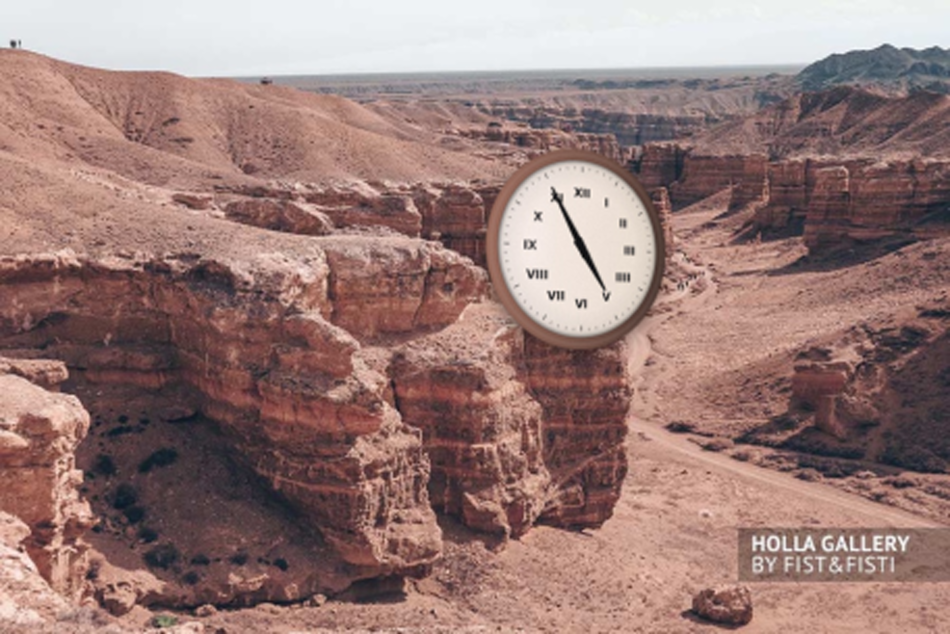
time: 4:55
